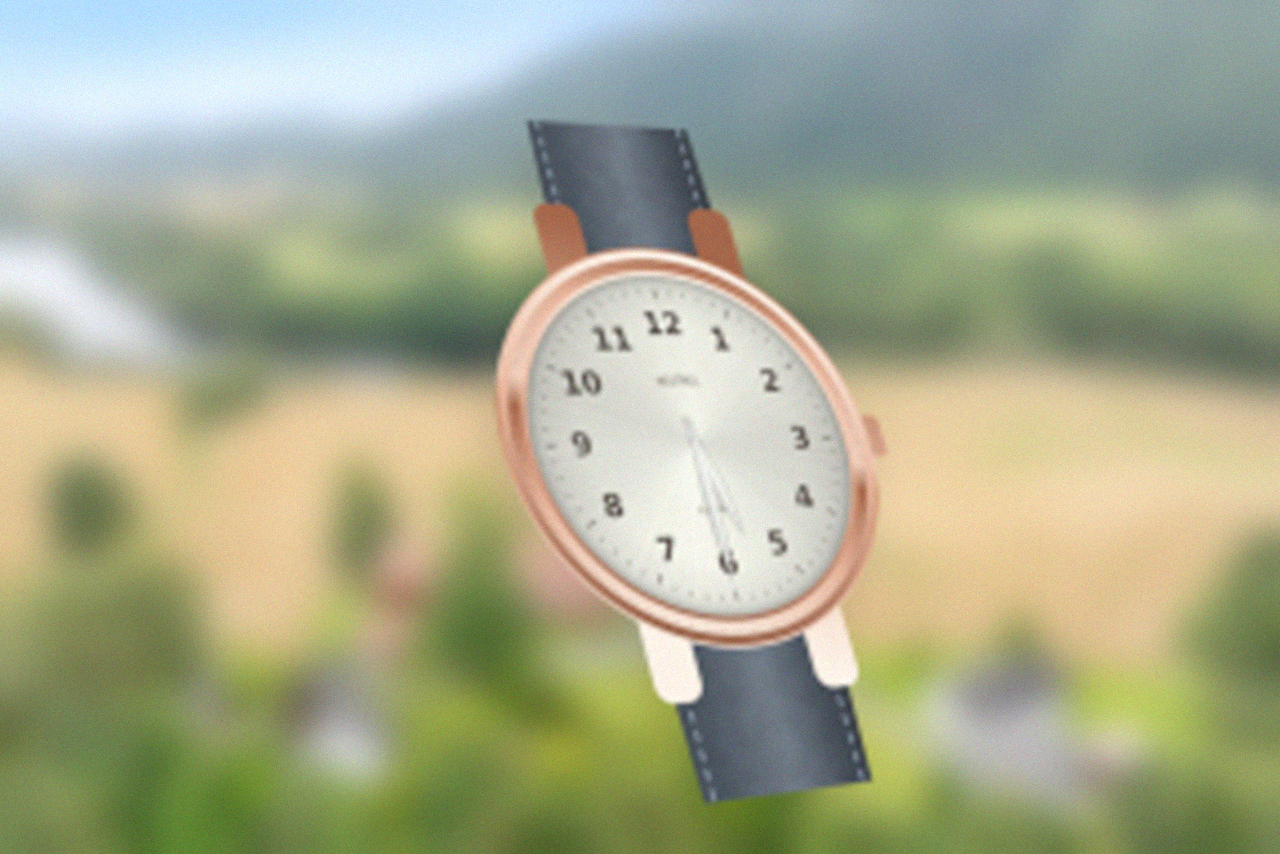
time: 5:30
